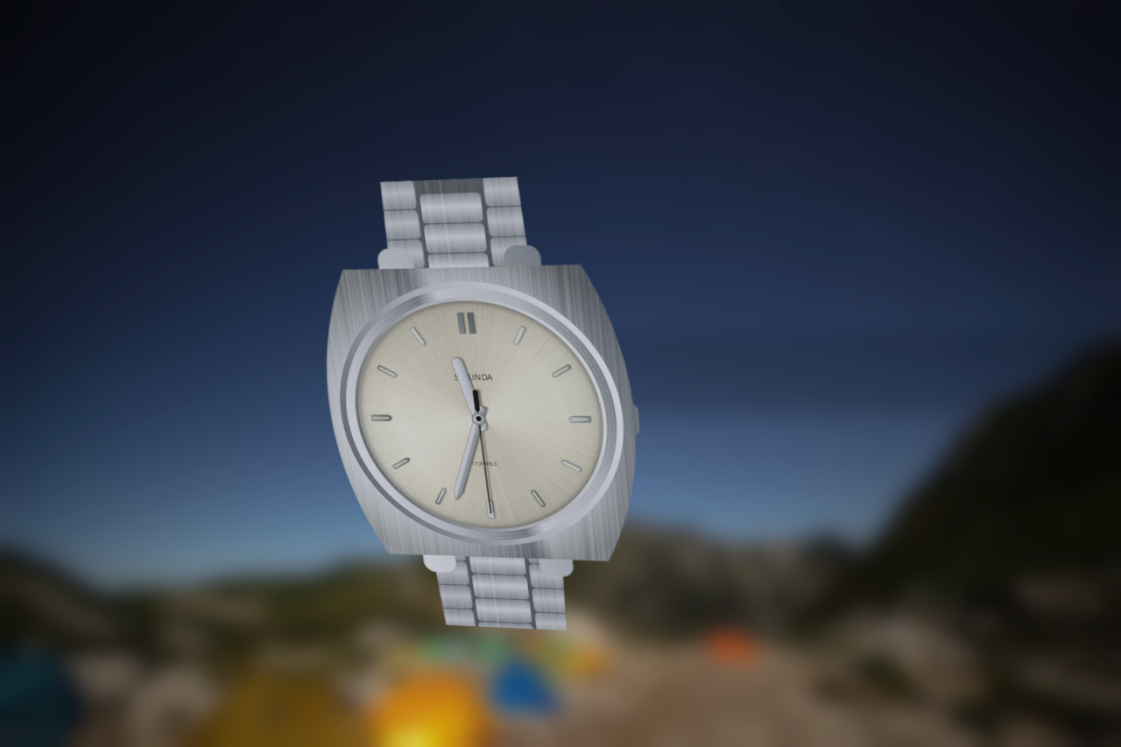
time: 11:33:30
